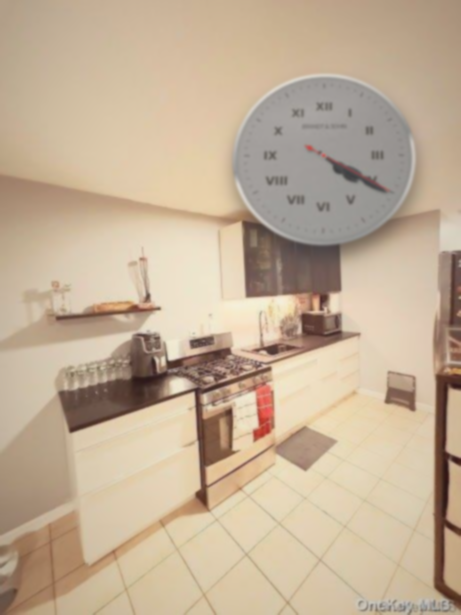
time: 4:20:20
